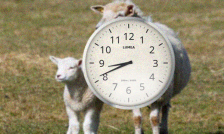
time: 8:41
